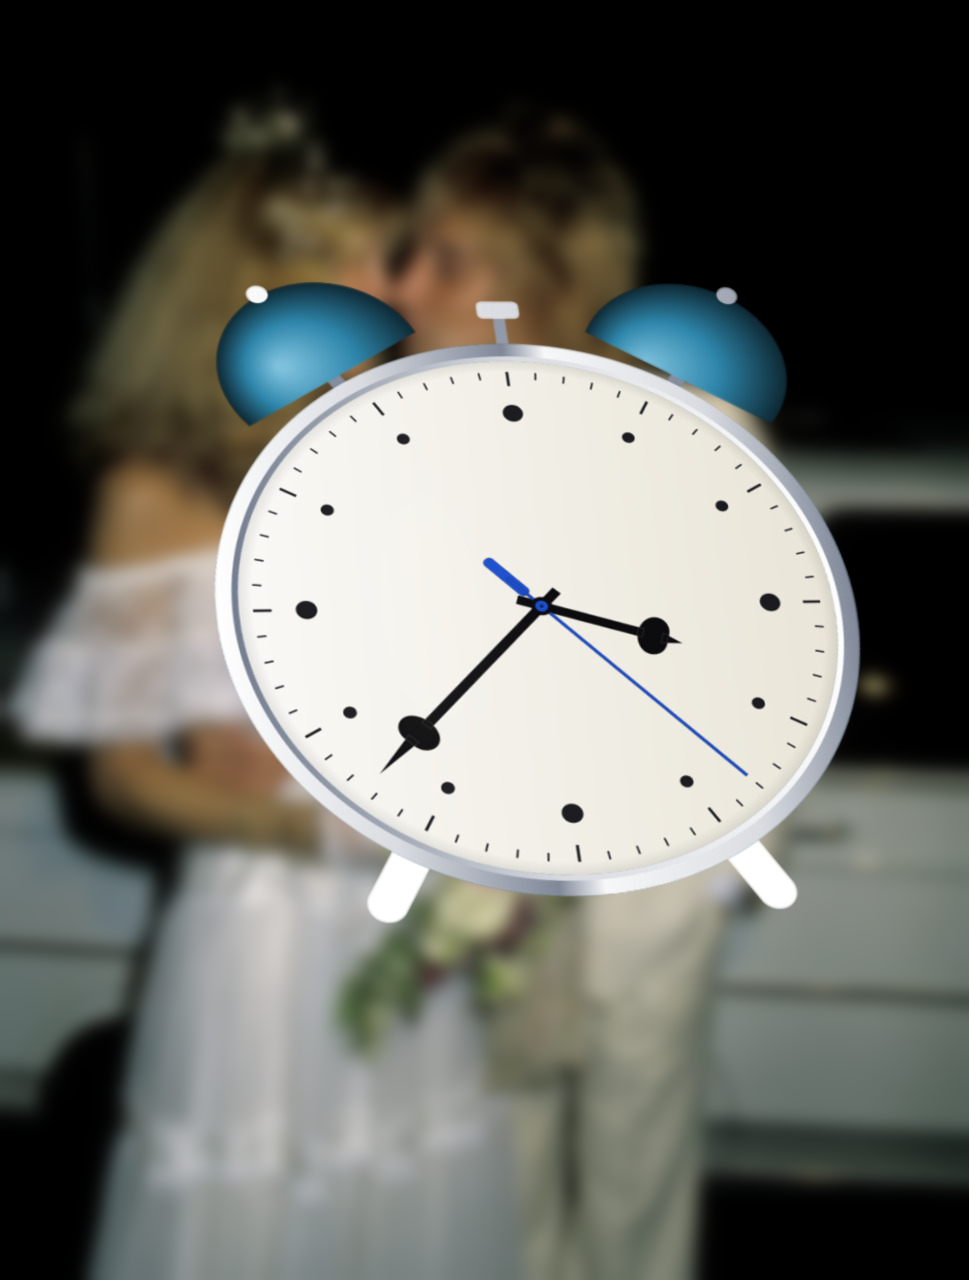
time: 3:37:23
